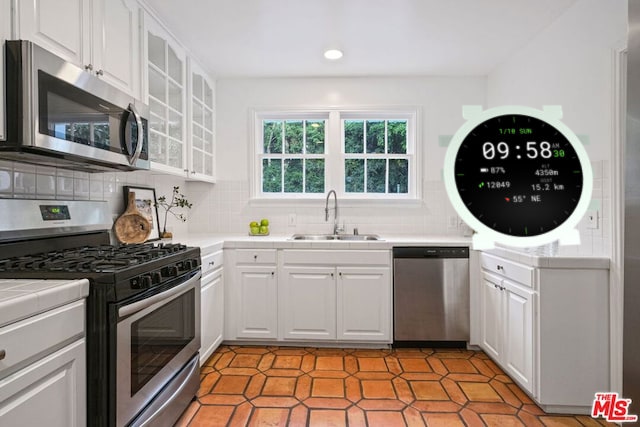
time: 9:58:30
